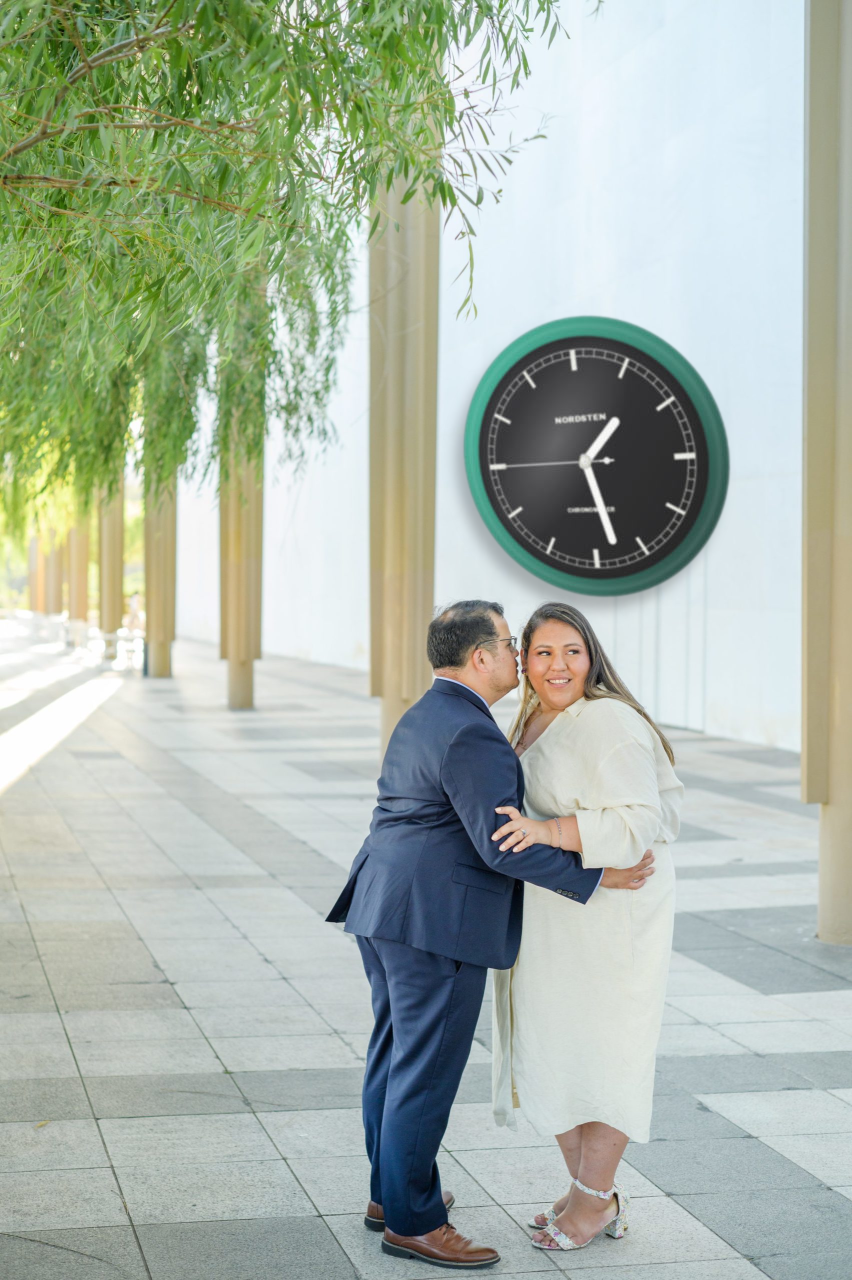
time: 1:27:45
